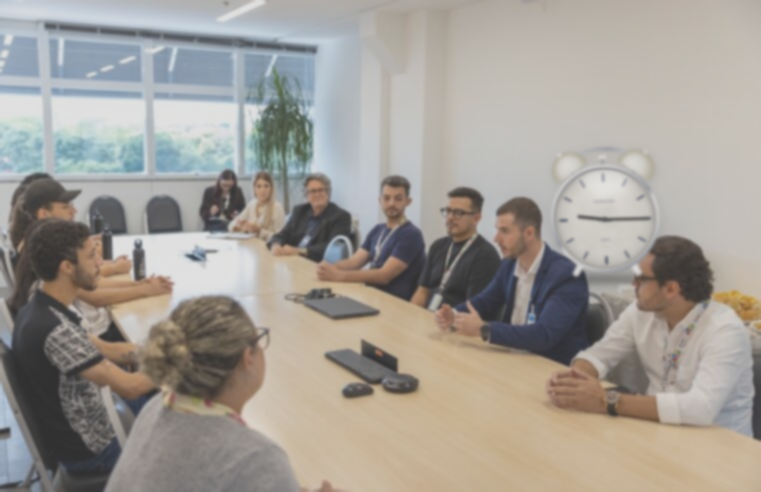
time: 9:15
